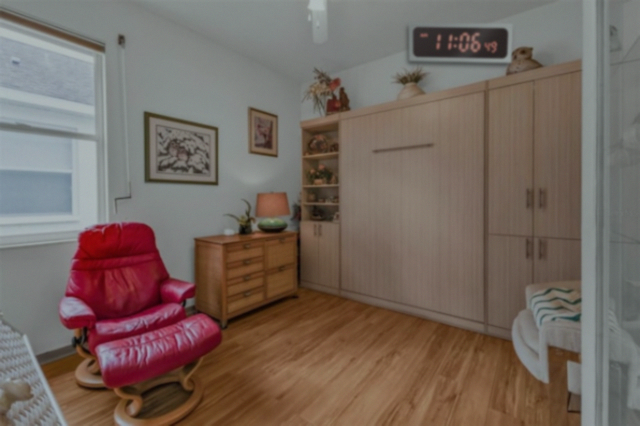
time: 11:06
